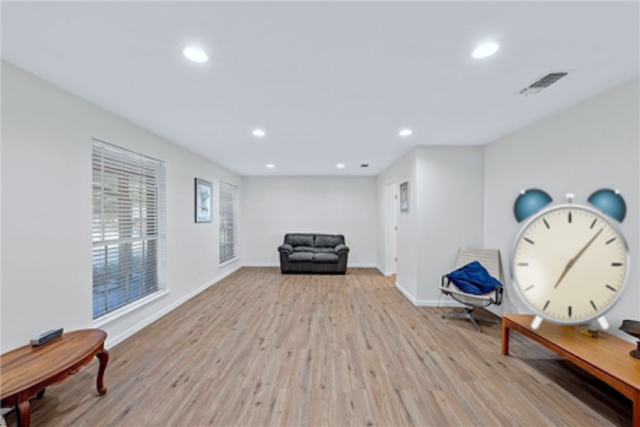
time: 7:07
